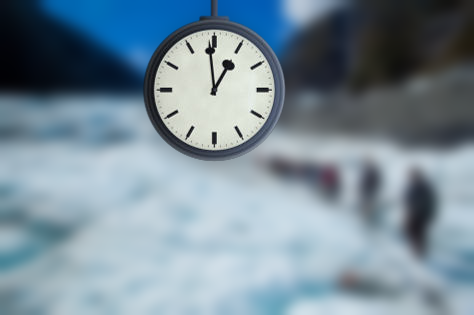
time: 12:59
